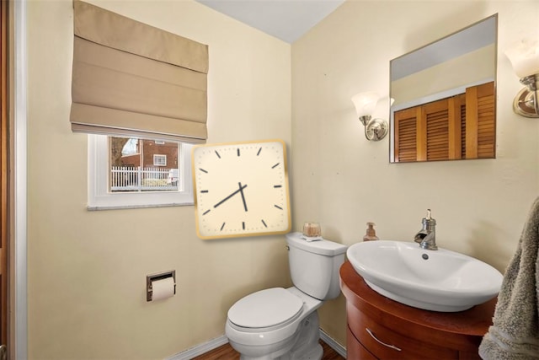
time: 5:40
